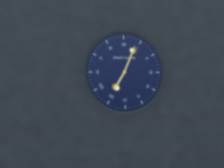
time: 7:04
